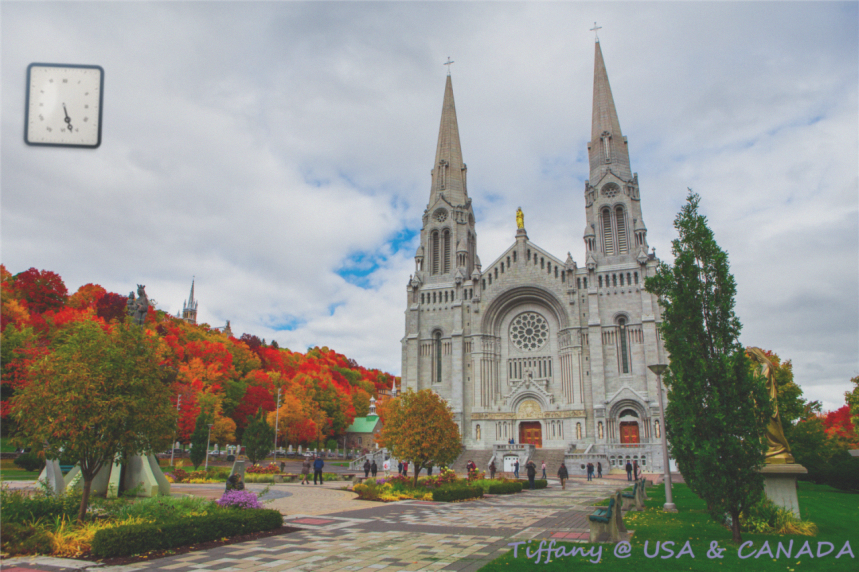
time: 5:27
